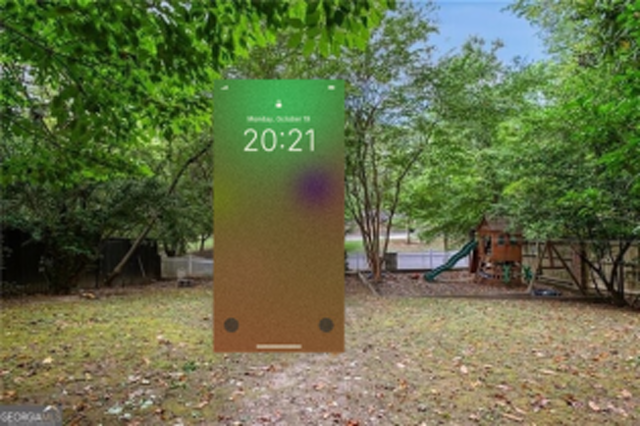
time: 20:21
